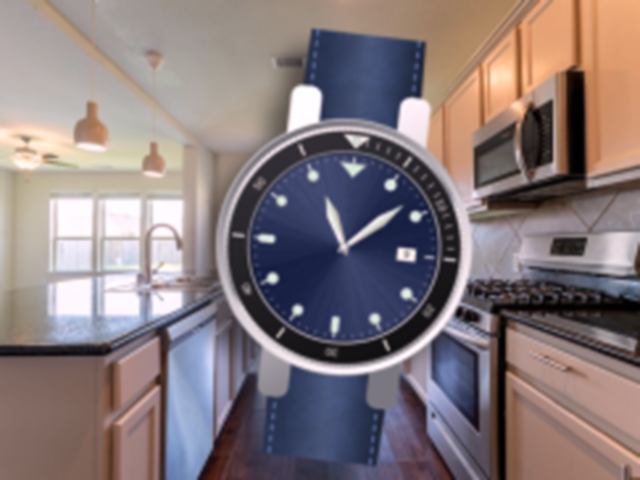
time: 11:08
